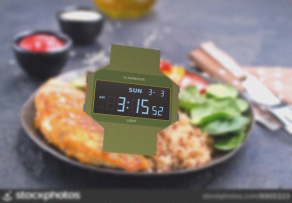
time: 3:15:52
